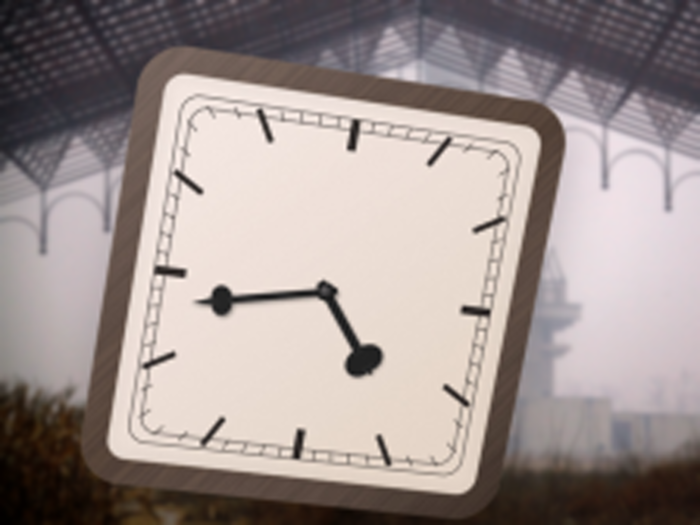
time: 4:43
